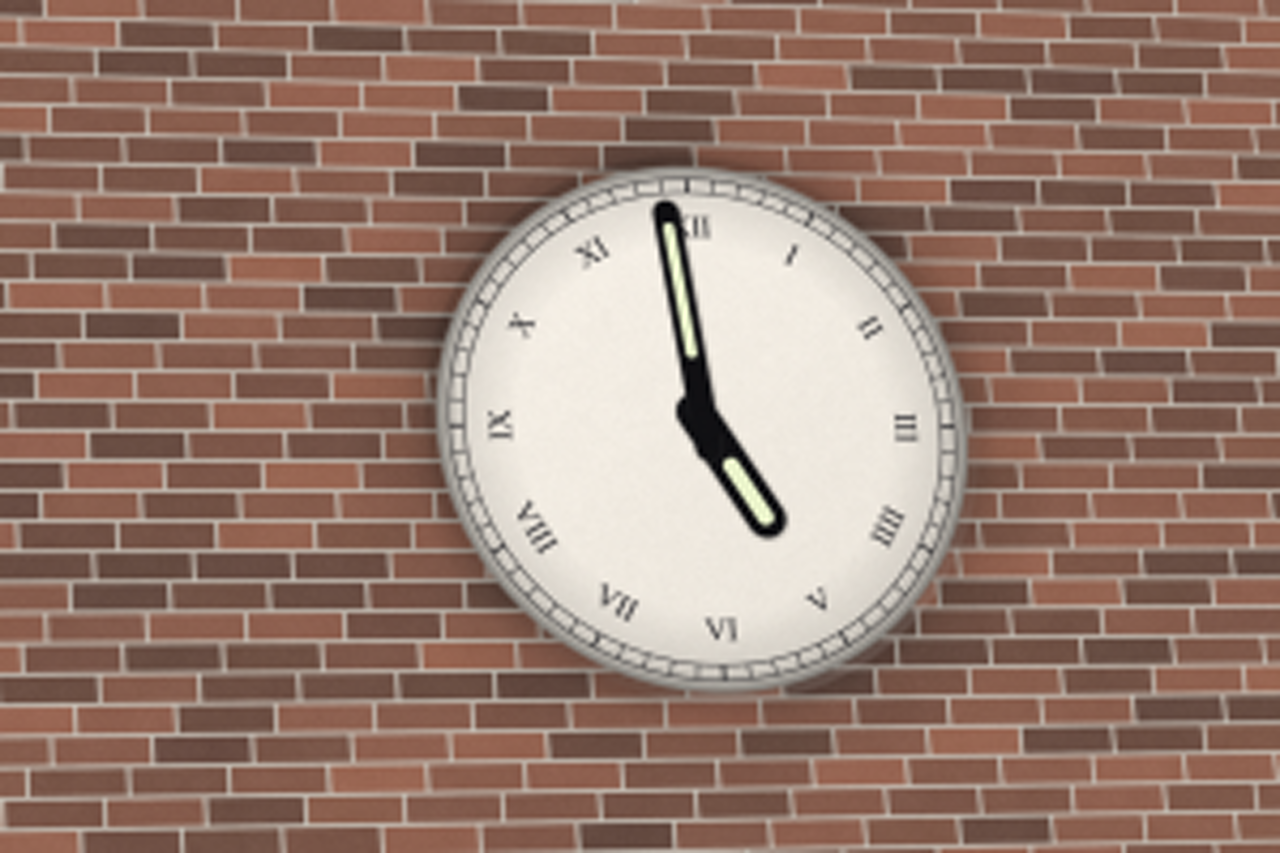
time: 4:59
